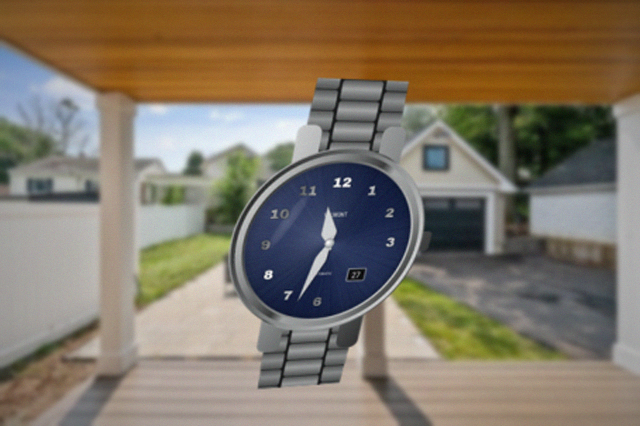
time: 11:33
